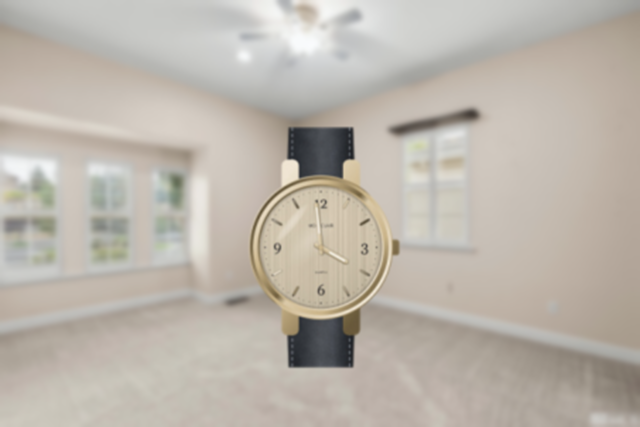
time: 3:59
